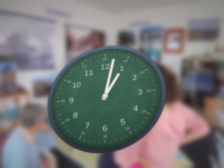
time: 1:02
